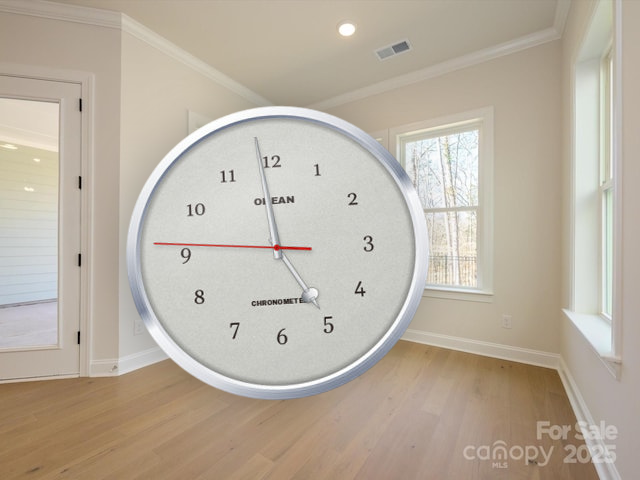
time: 4:58:46
